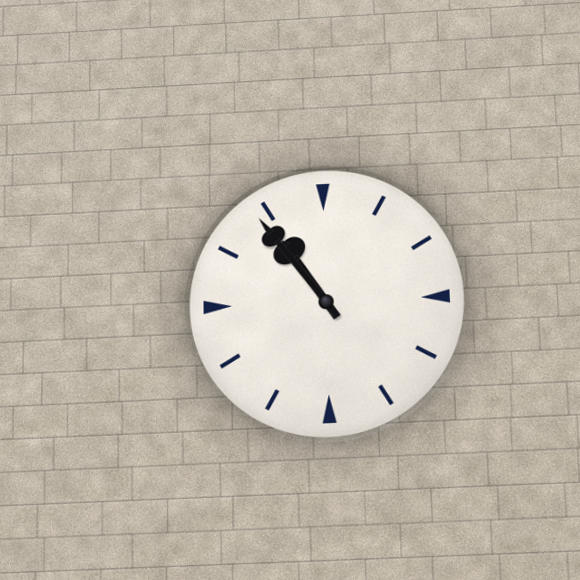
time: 10:54
